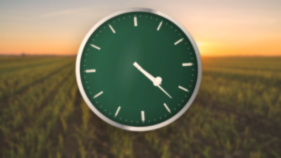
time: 4:23
